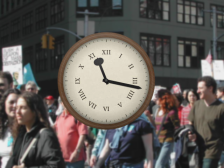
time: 11:17
